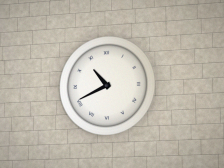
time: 10:41
